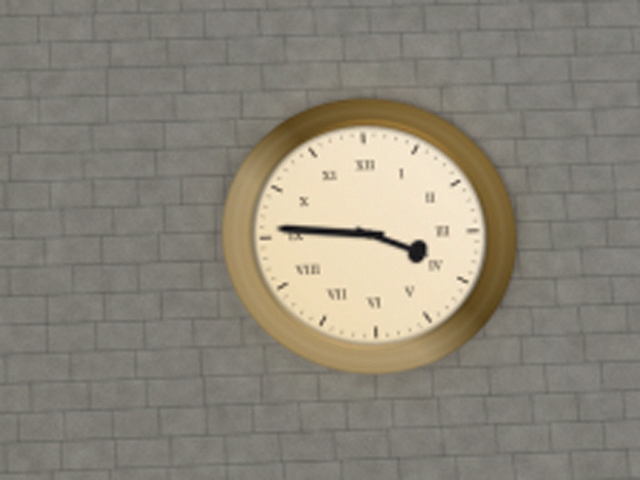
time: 3:46
